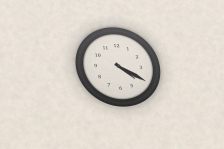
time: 4:20
